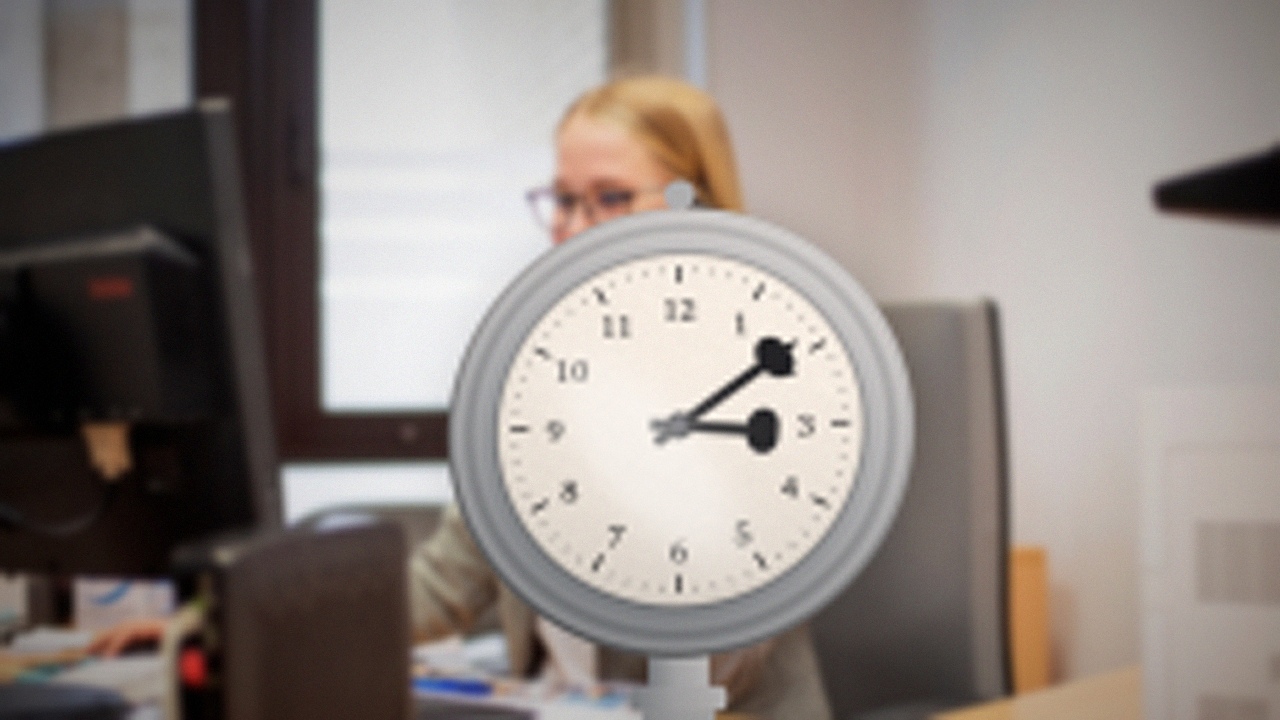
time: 3:09
